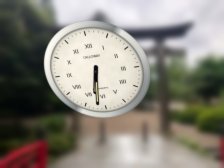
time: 6:32
